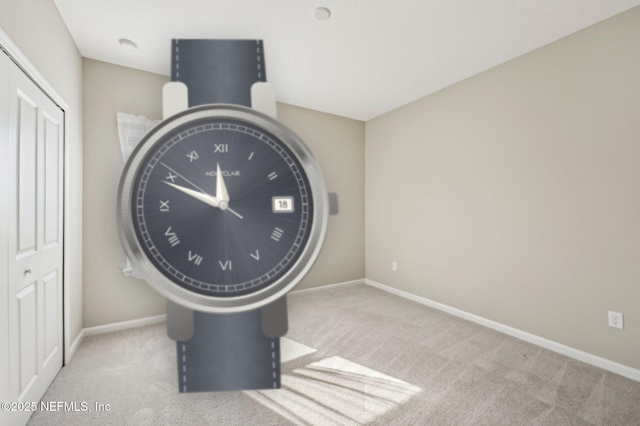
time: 11:48:51
